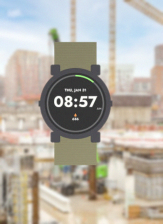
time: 8:57
